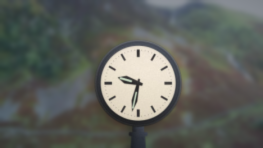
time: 9:32
